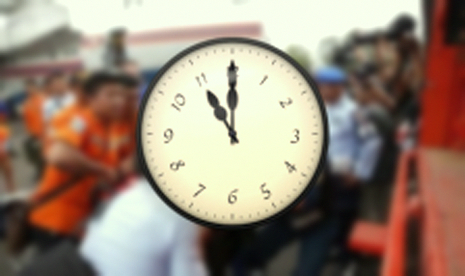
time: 11:00
